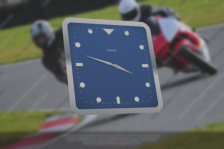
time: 3:48
